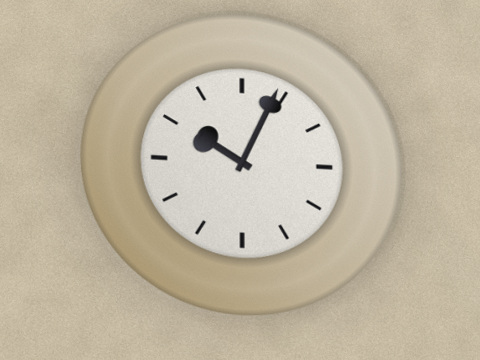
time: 10:04
